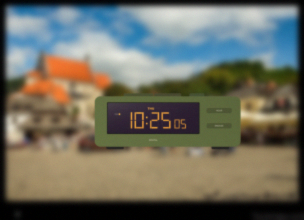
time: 10:25:05
